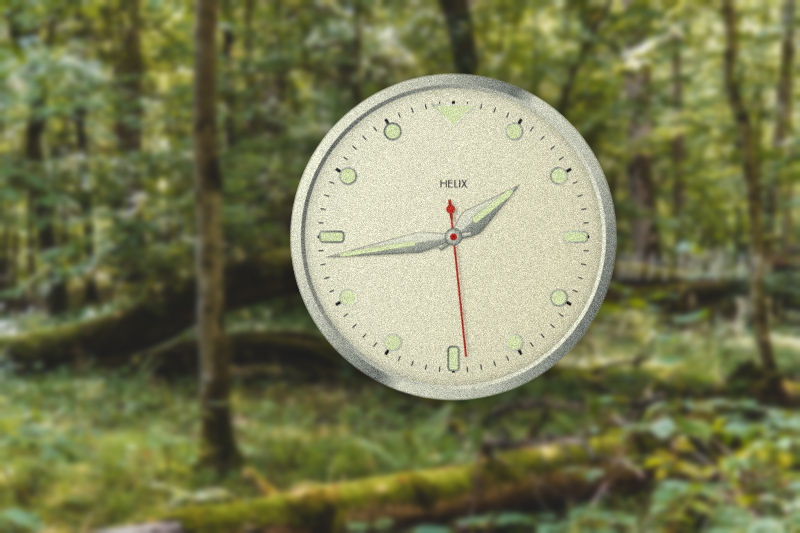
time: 1:43:29
